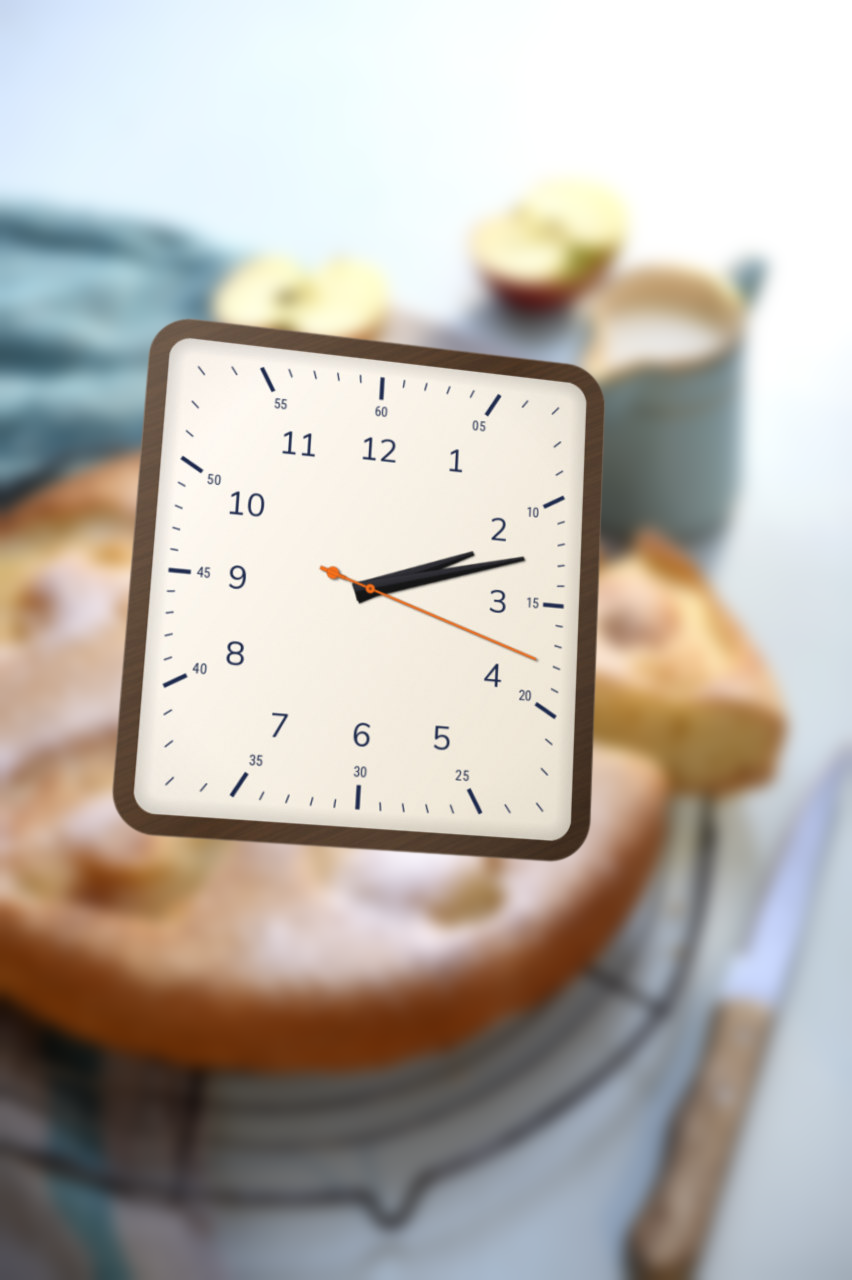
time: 2:12:18
